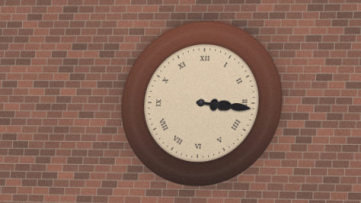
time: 3:16
